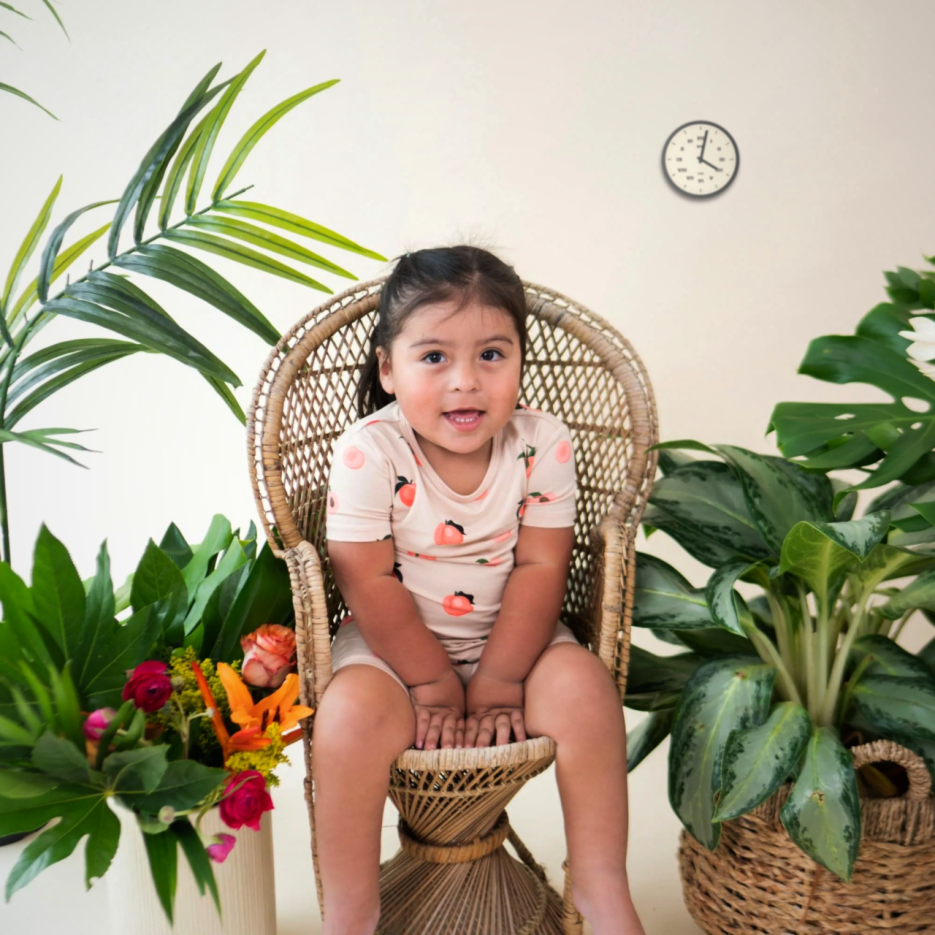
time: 4:02
